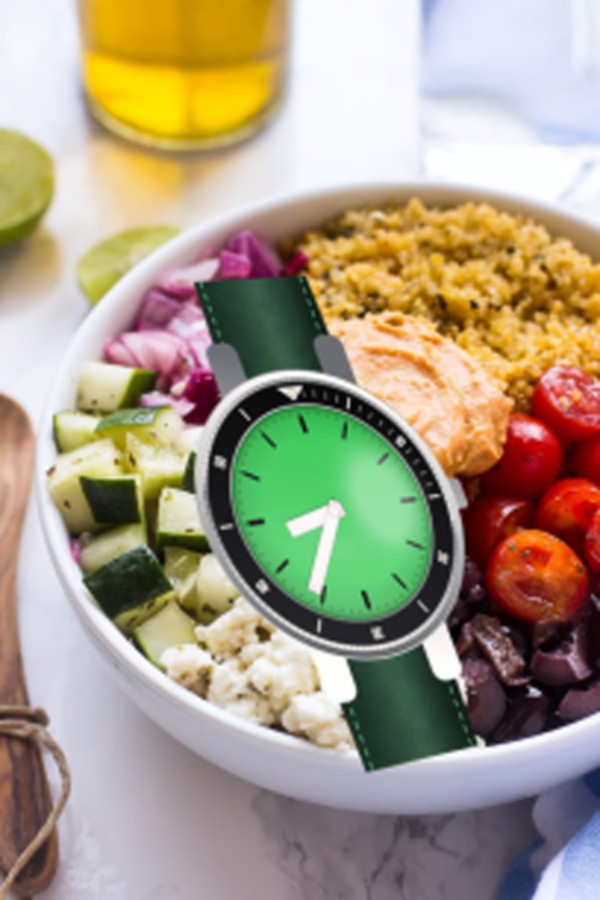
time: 8:36
